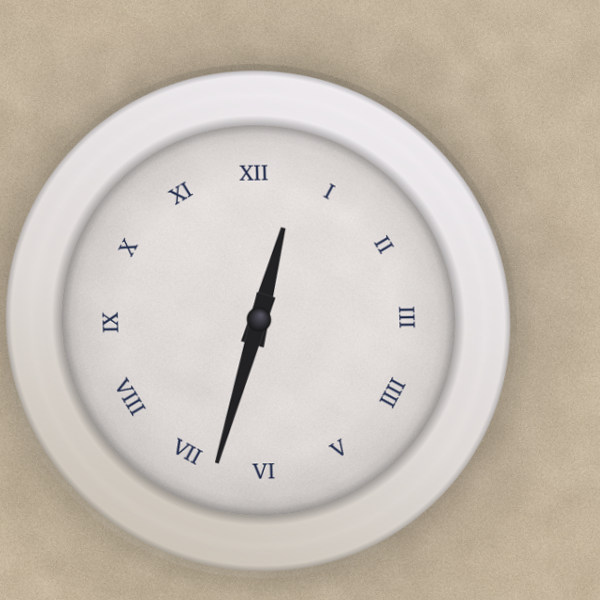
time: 12:33
